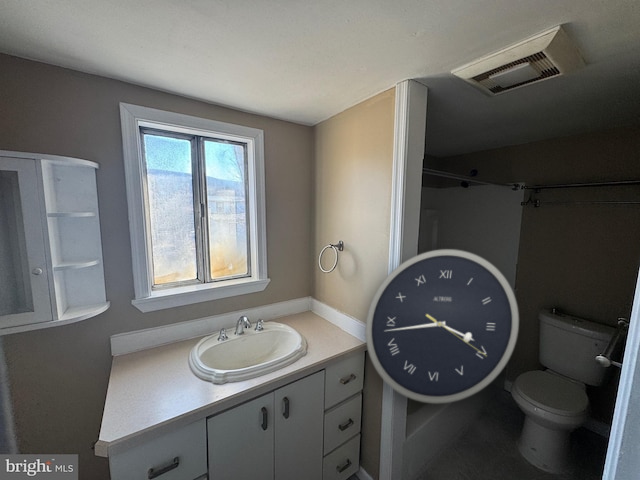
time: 3:43:20
